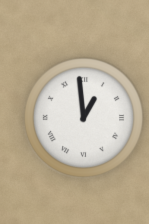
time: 12:59
